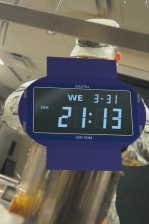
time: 21:13
